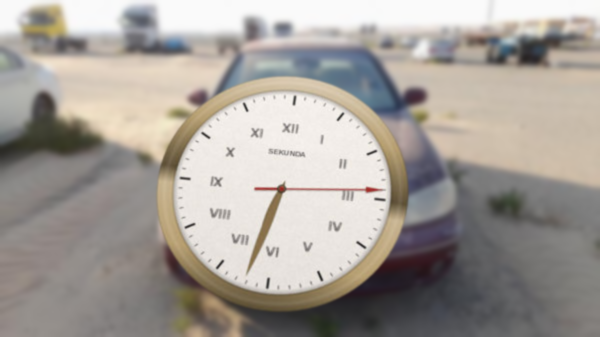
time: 6:32:14
